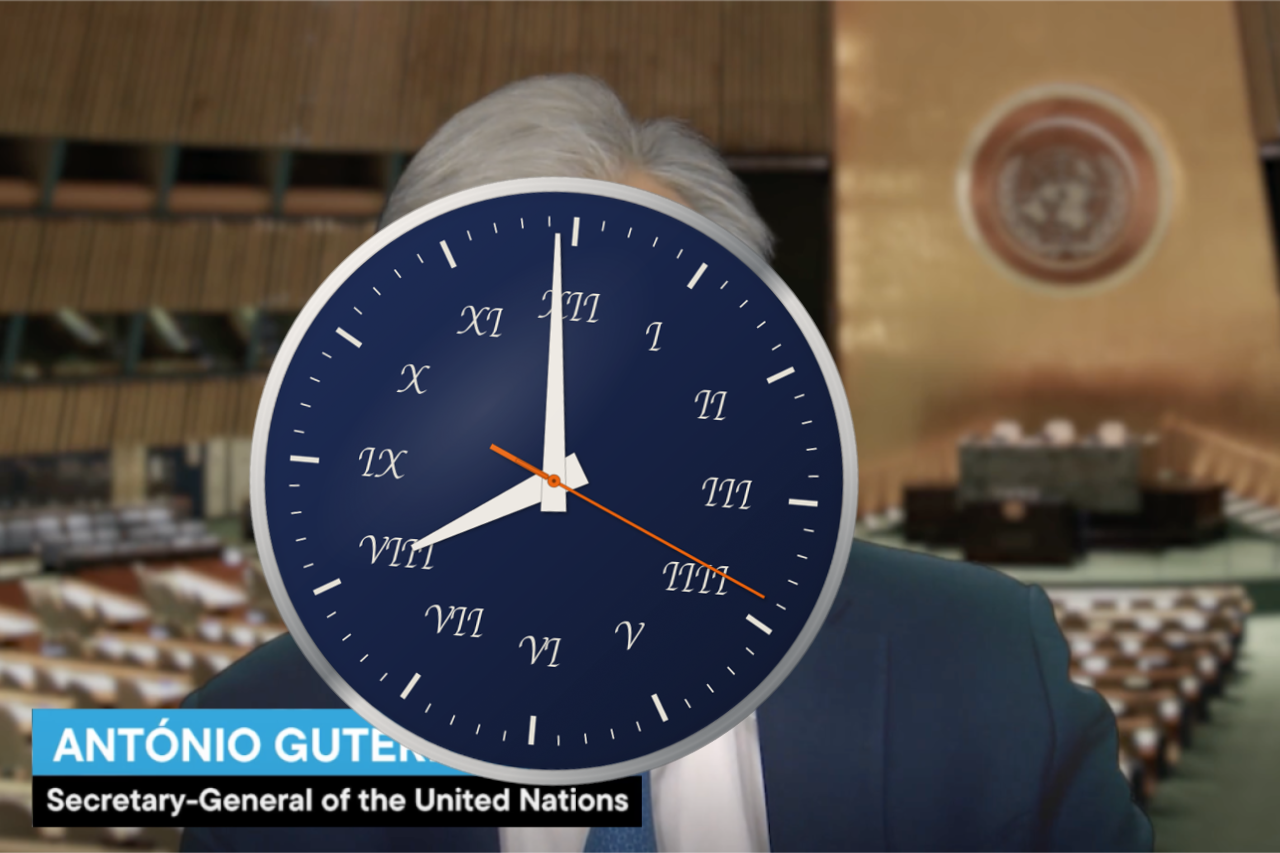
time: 7:59:19
